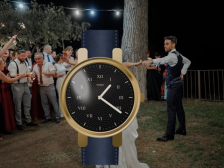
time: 1:21
